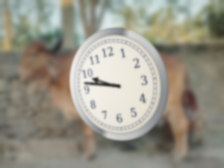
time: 9:47
